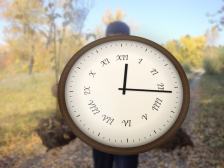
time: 12:16
